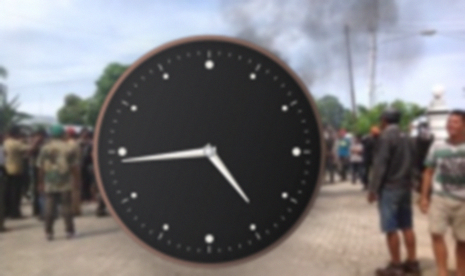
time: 4:44
